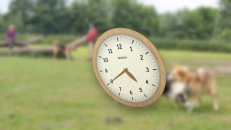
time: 4:40
